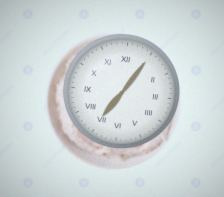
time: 7:05
